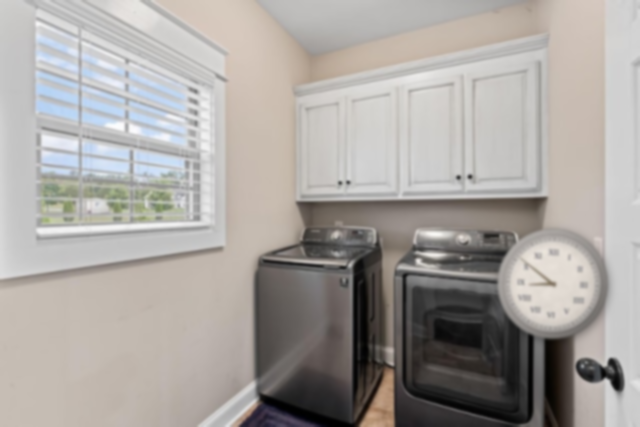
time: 8:51
